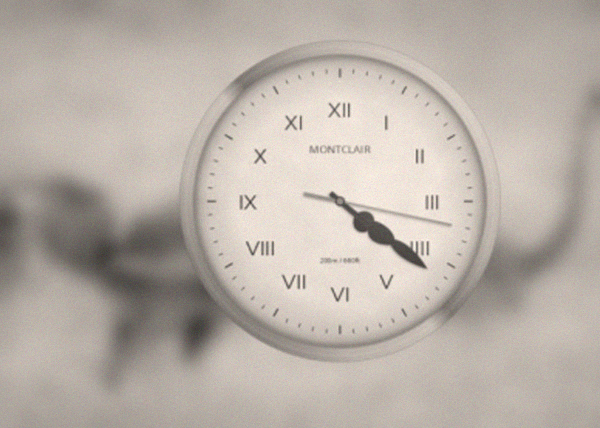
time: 4:21:17
